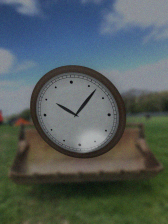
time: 10:07
